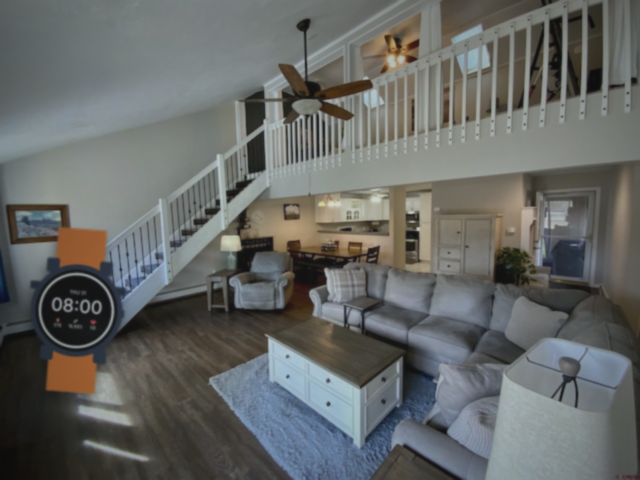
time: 8:00
